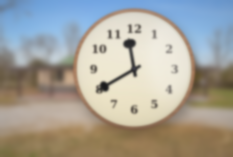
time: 11:40
